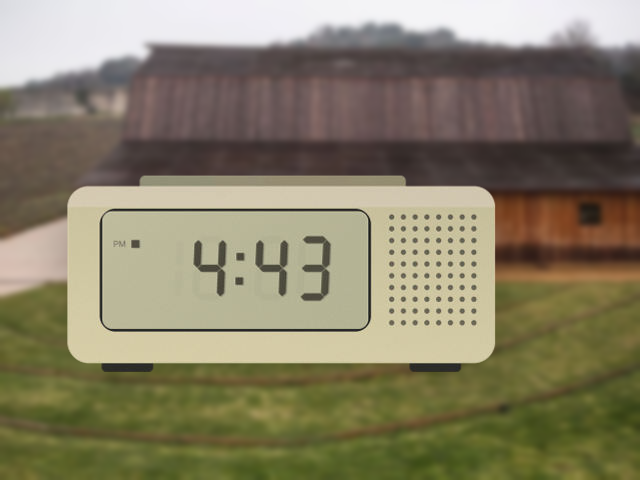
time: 4:43
